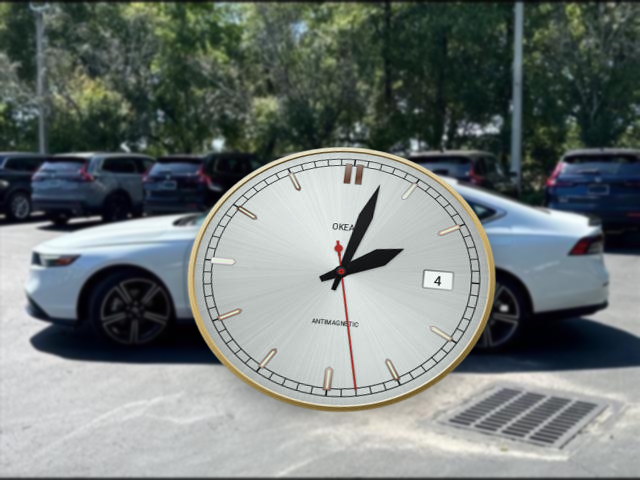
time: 2:02:28
